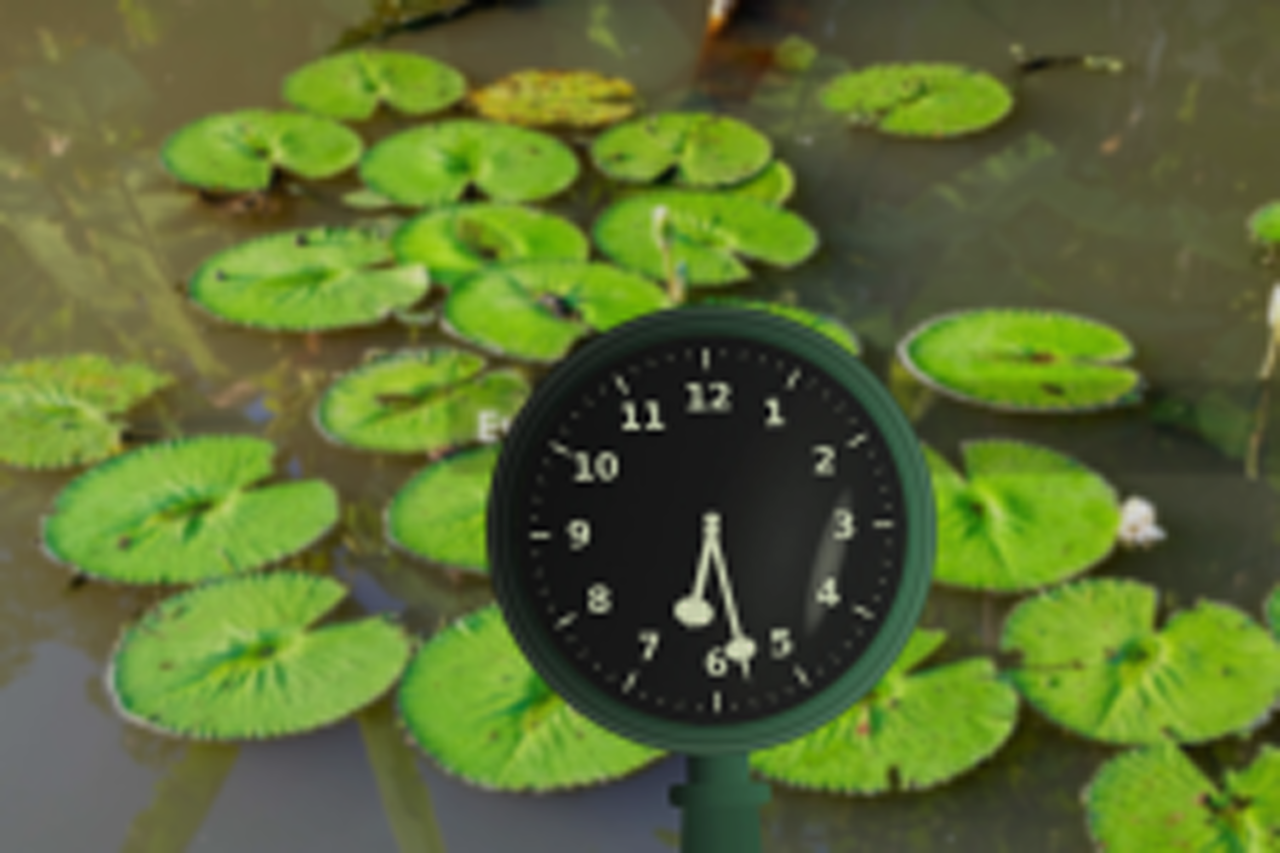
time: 6:28
